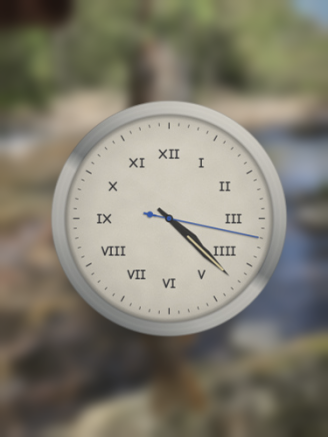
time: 4:22:17
